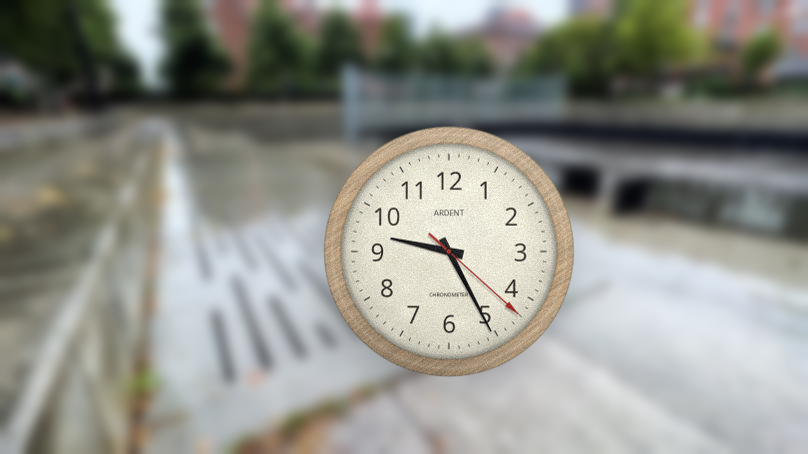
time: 9:25:22
